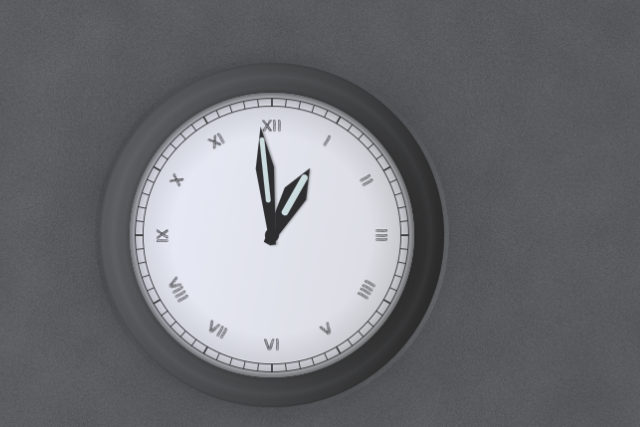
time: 12:59
